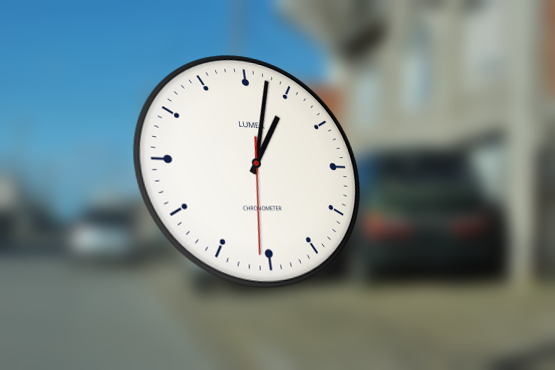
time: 1:02:31
